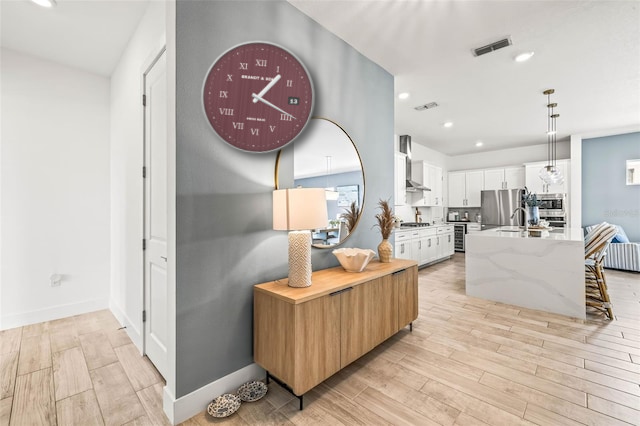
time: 1:19
